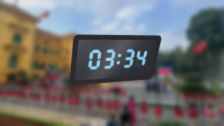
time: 3:34
